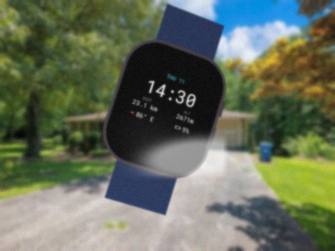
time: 14:30
